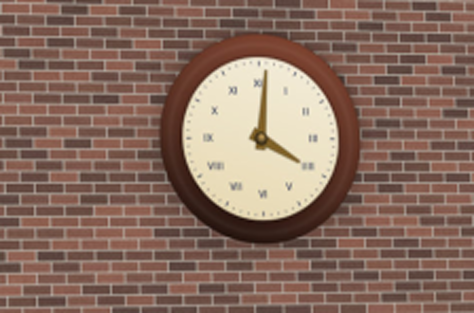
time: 4:01
